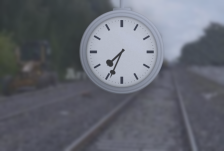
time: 7:34
